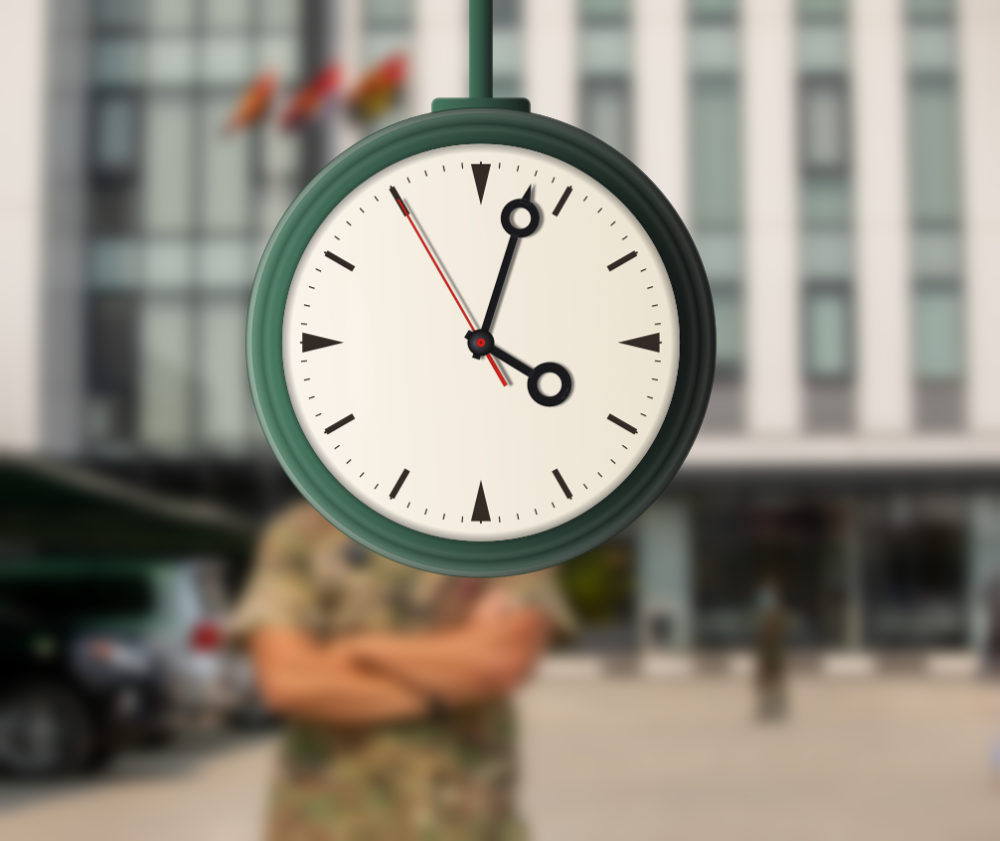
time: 4:02:55
